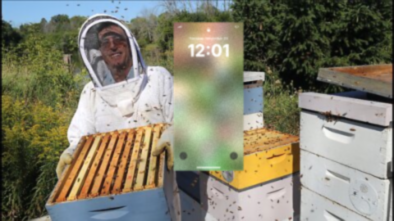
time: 12:01
